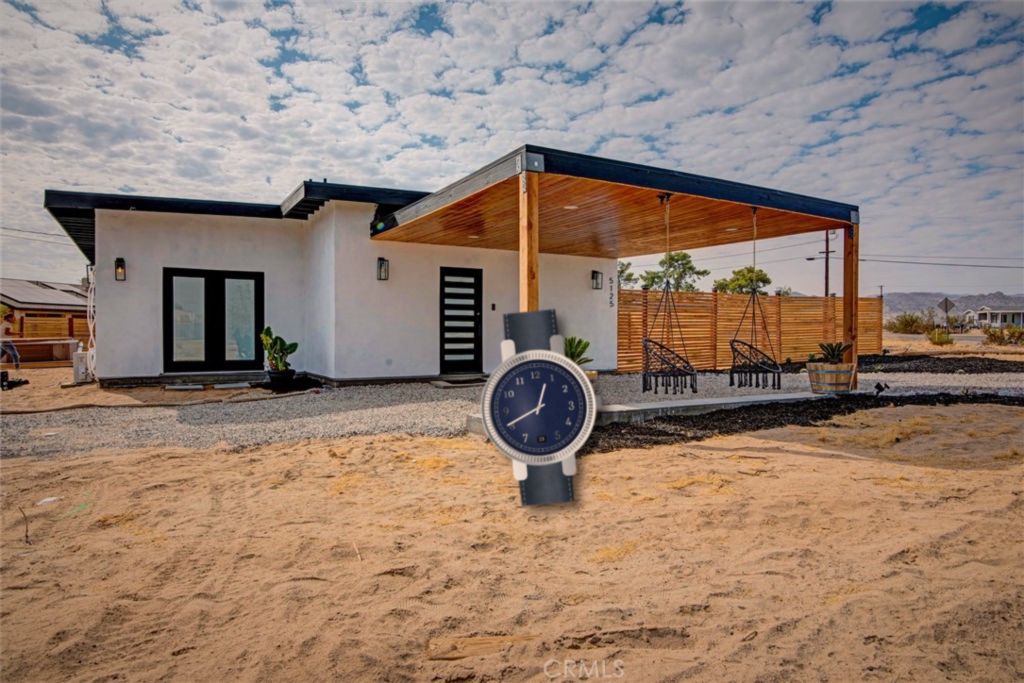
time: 12:41
